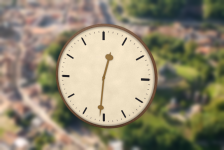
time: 12:31
